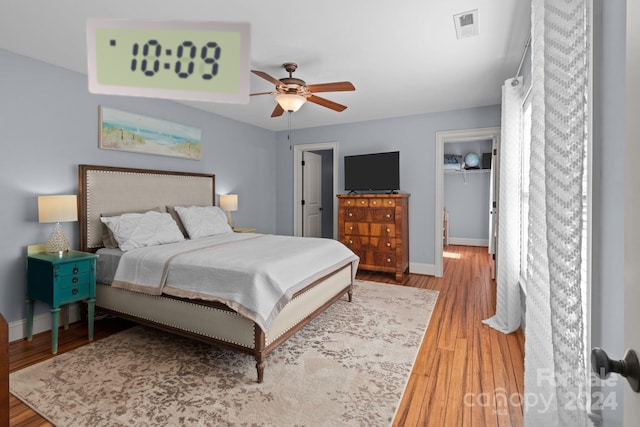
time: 10:09
